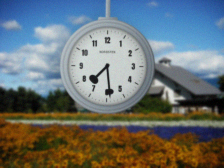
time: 7:29
